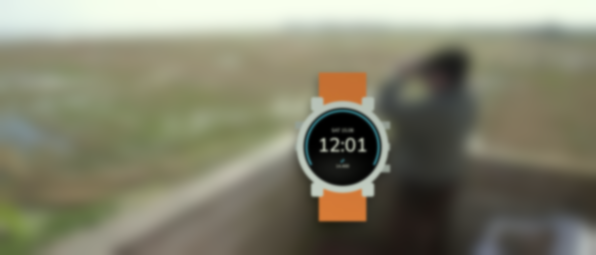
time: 12:01
